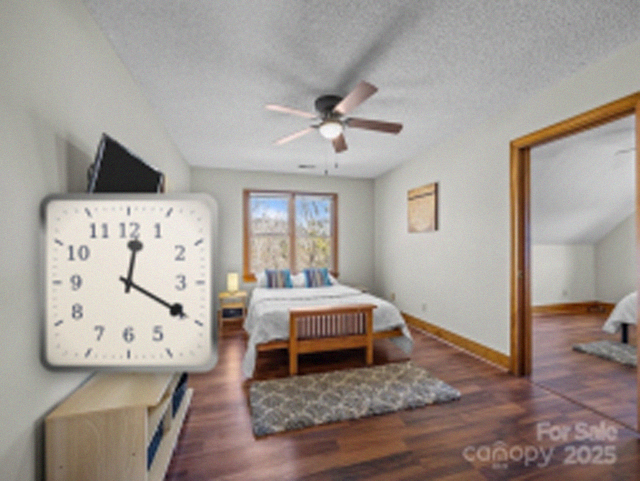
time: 12:20
